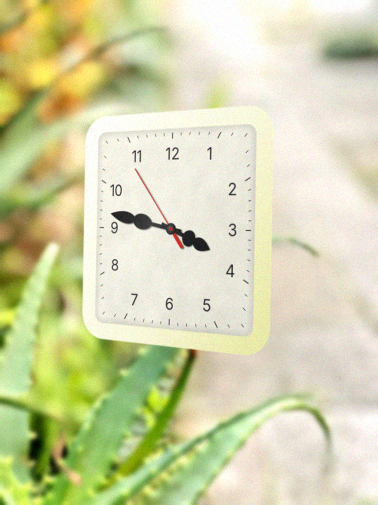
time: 3:46:54
